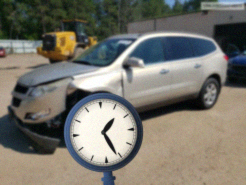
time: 1:26
